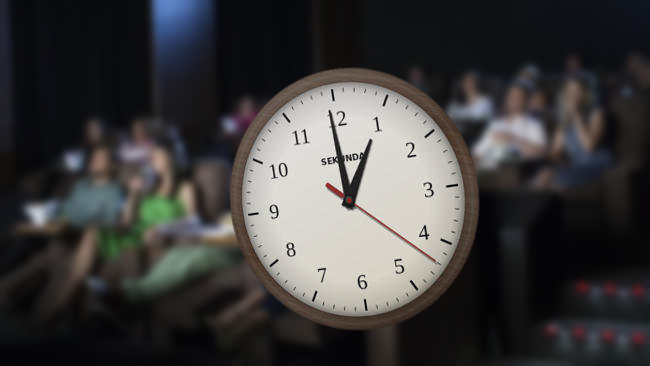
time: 12:59:22
